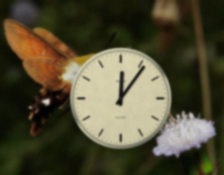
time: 12:06
